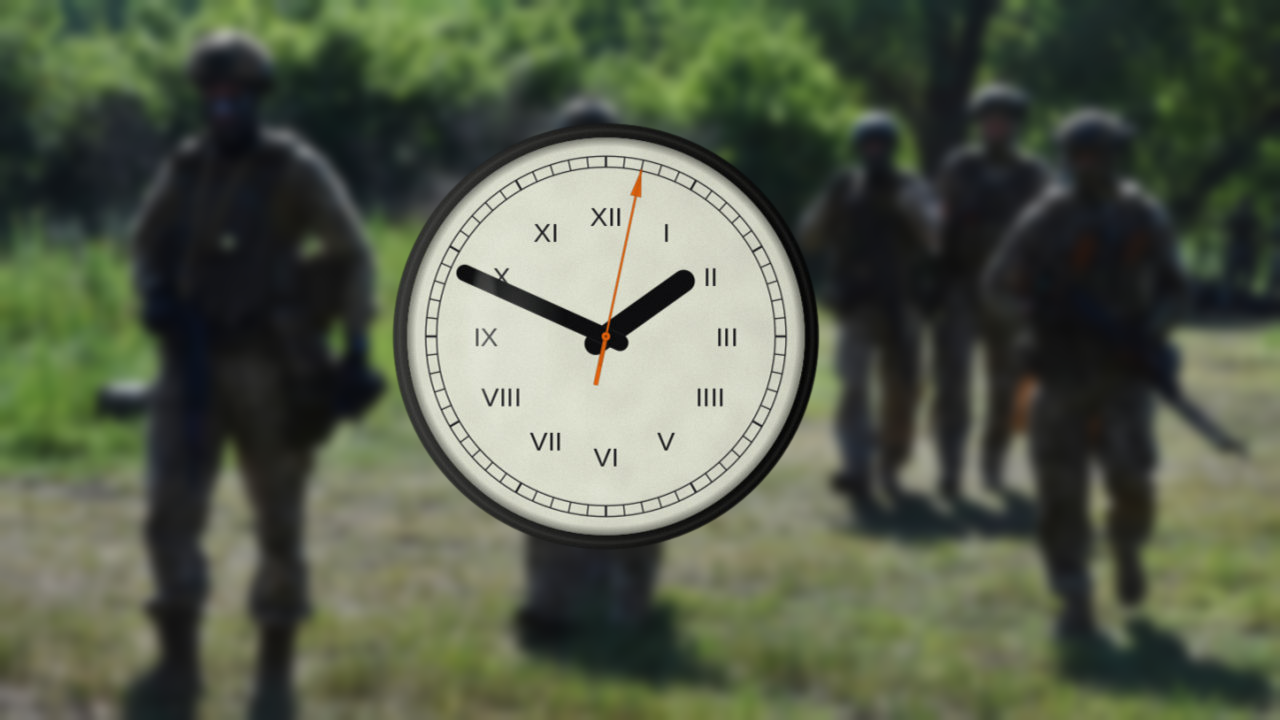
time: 1:49:02
